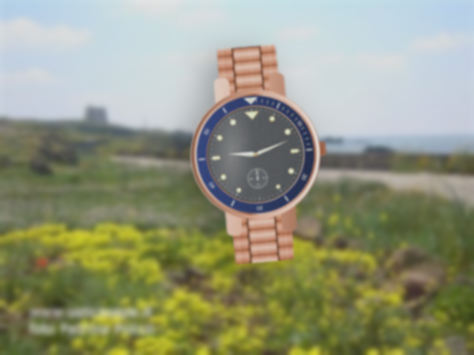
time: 9:12
